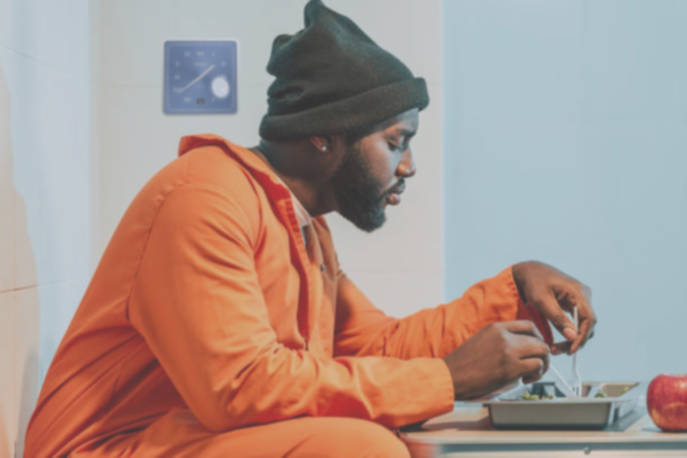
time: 1:39
